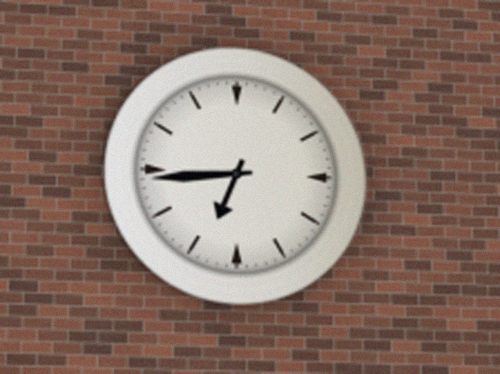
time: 6:44
